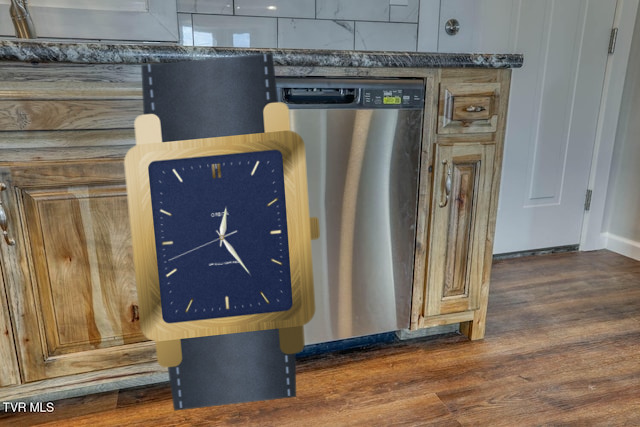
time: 12:24:42
